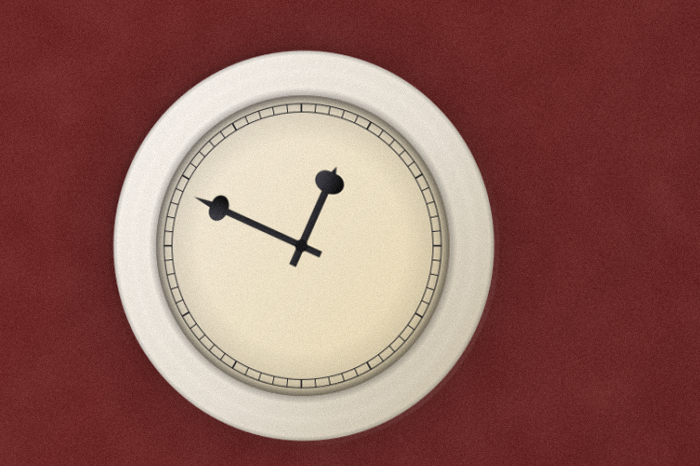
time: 12:49
